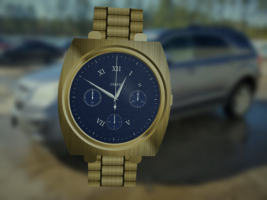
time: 12:50
